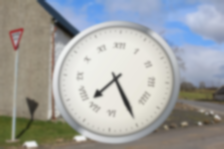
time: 7:25
